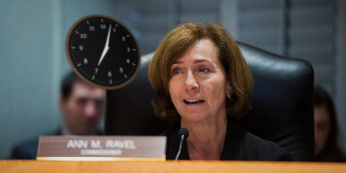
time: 7:03
